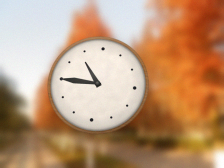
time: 10:45
